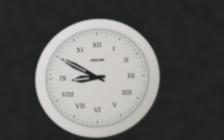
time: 8:50
